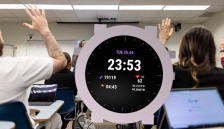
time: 23:53
